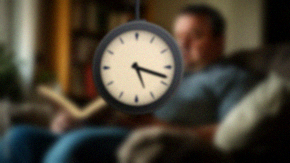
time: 5:18
